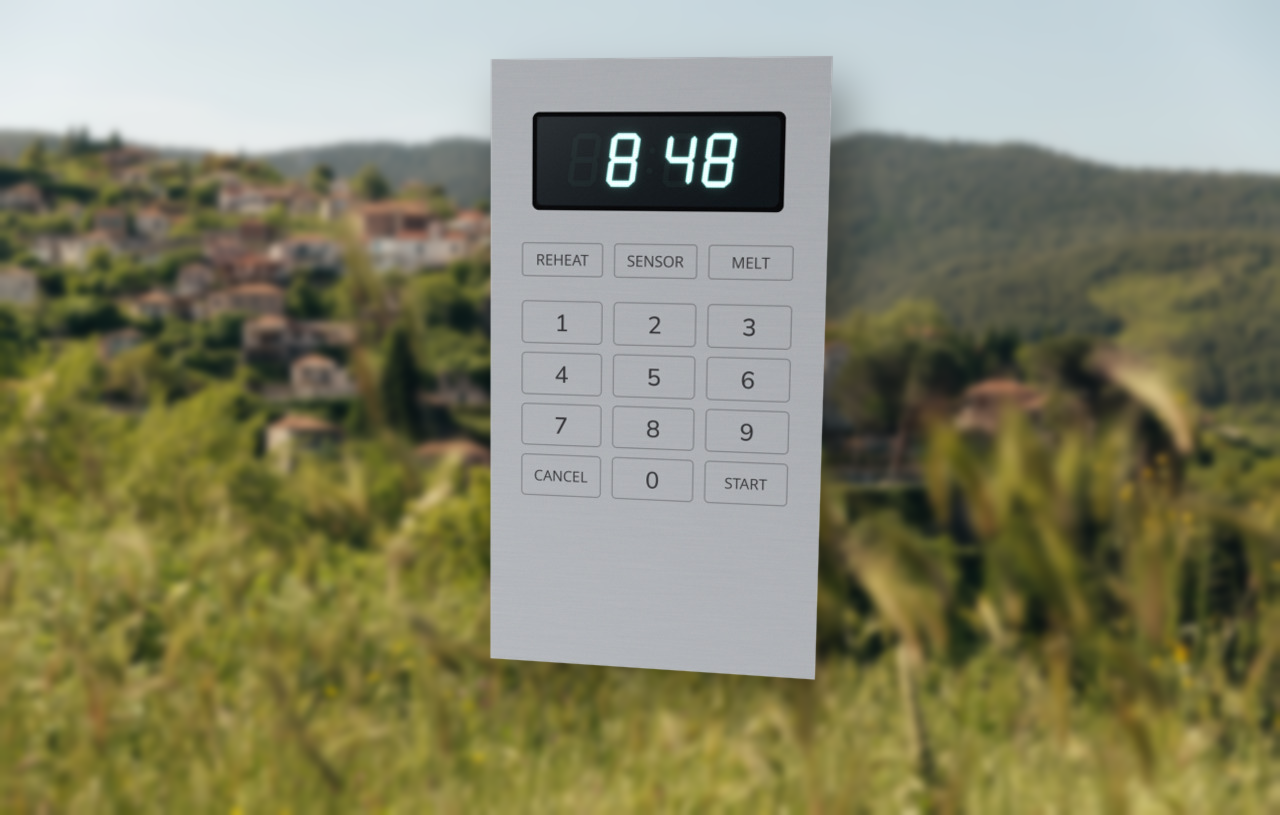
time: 8:48
